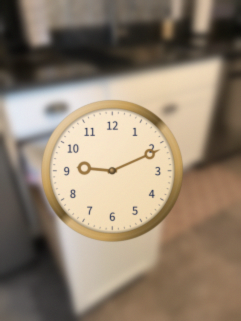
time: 9:11
